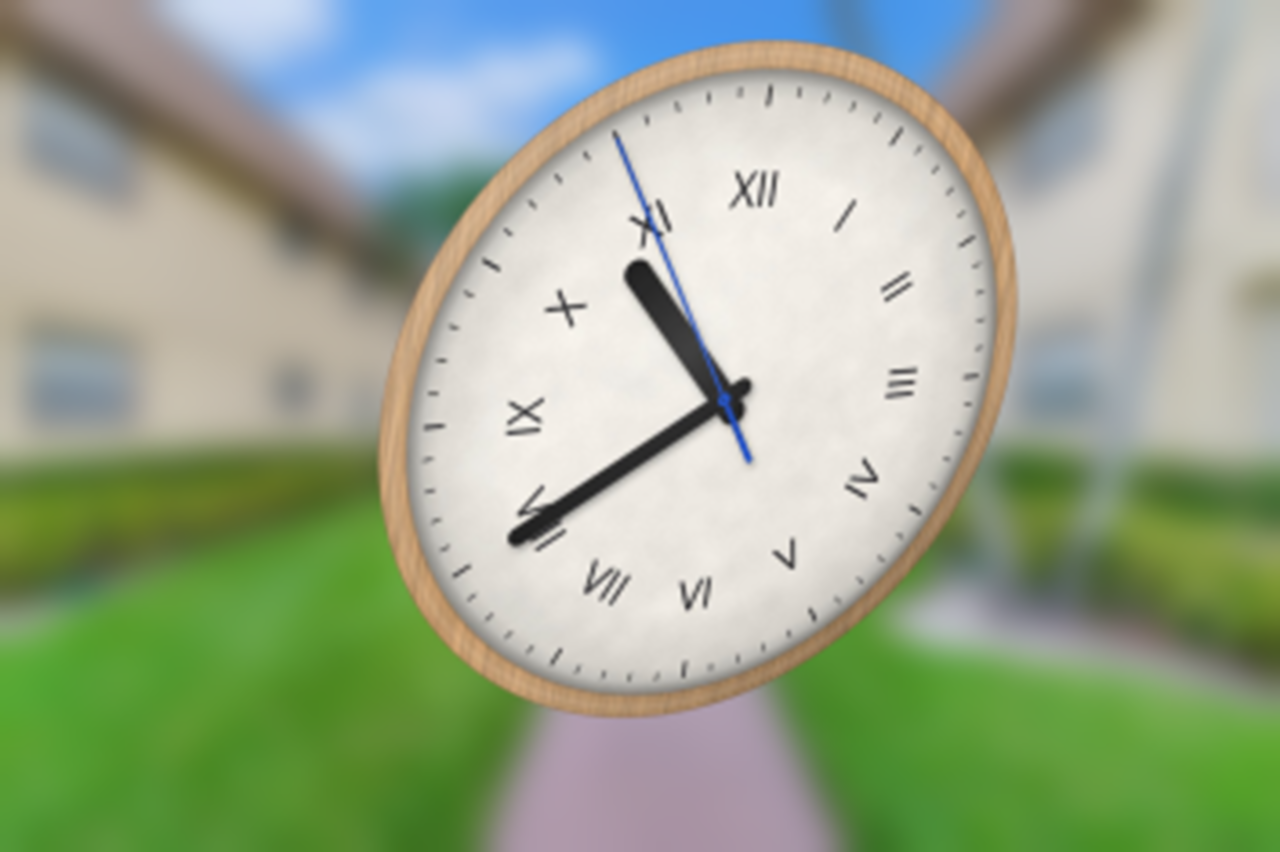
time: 10:39:55
